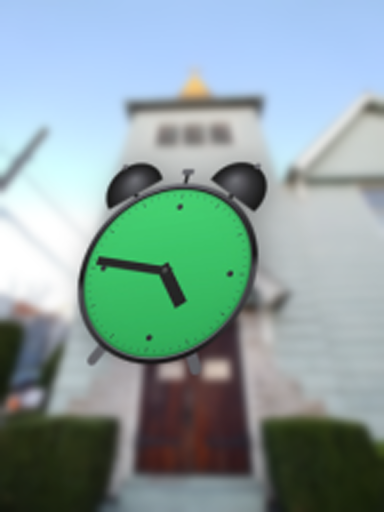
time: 4:46
